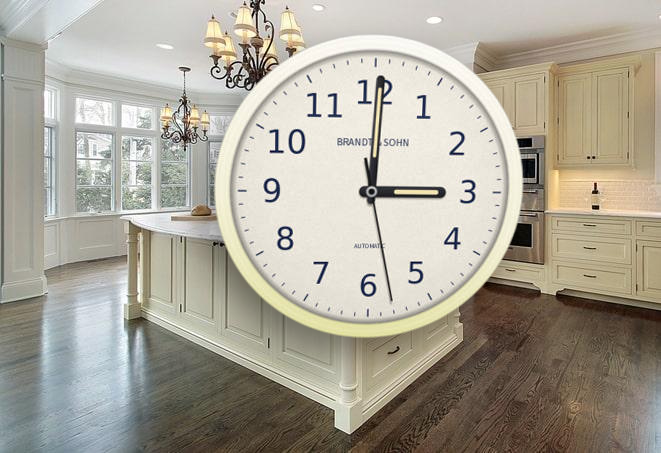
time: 3:00:28
